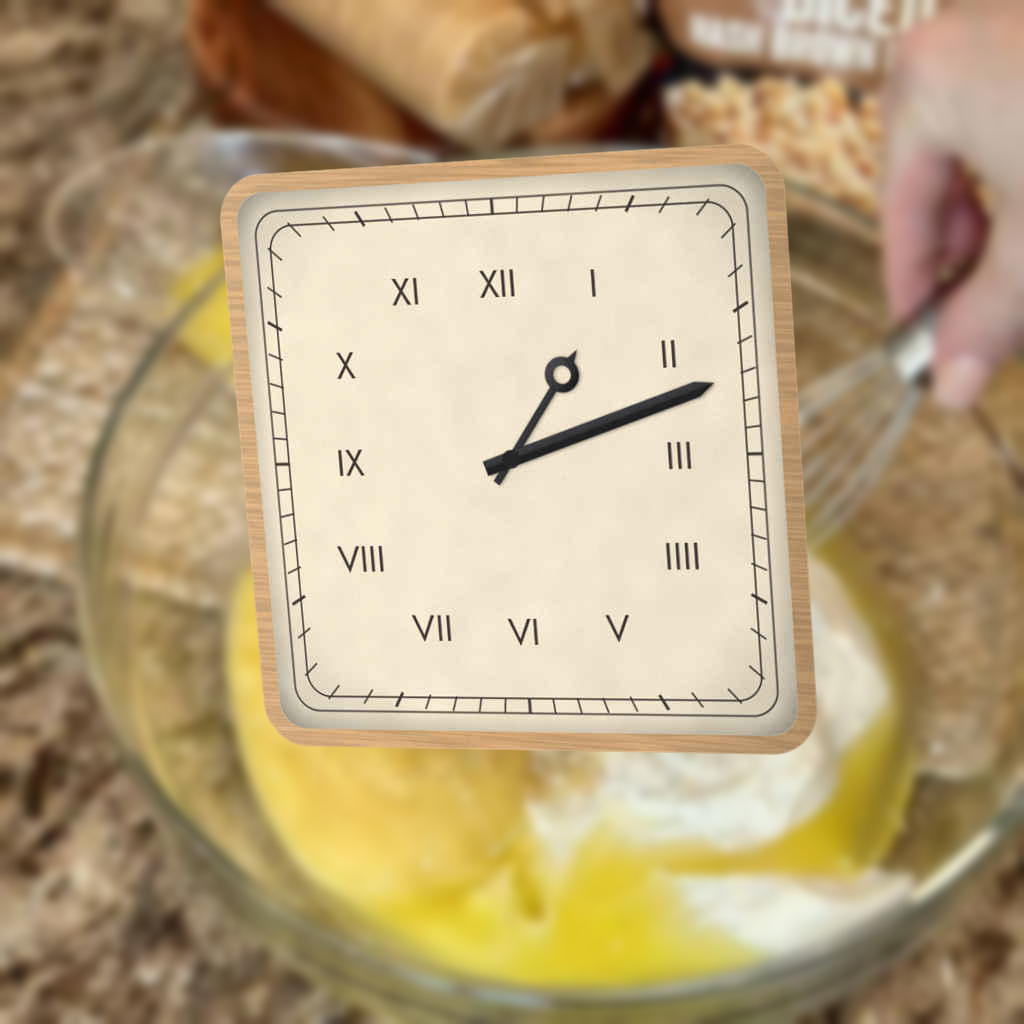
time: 1:12
